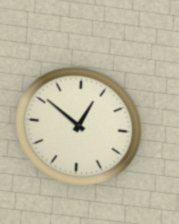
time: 12:51
